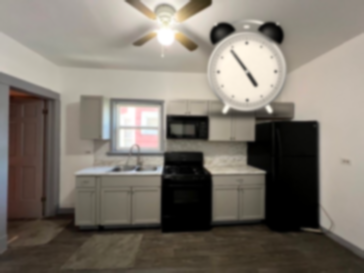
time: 4:54
